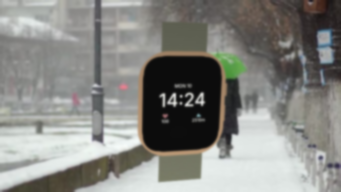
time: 14:24
